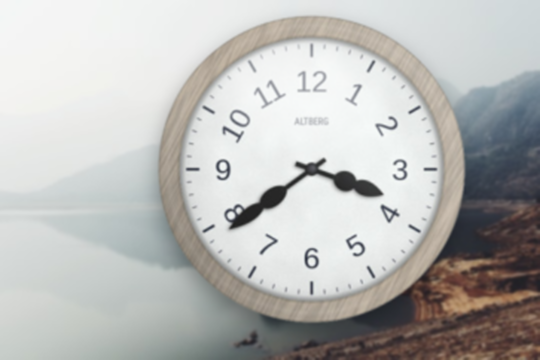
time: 3:39
